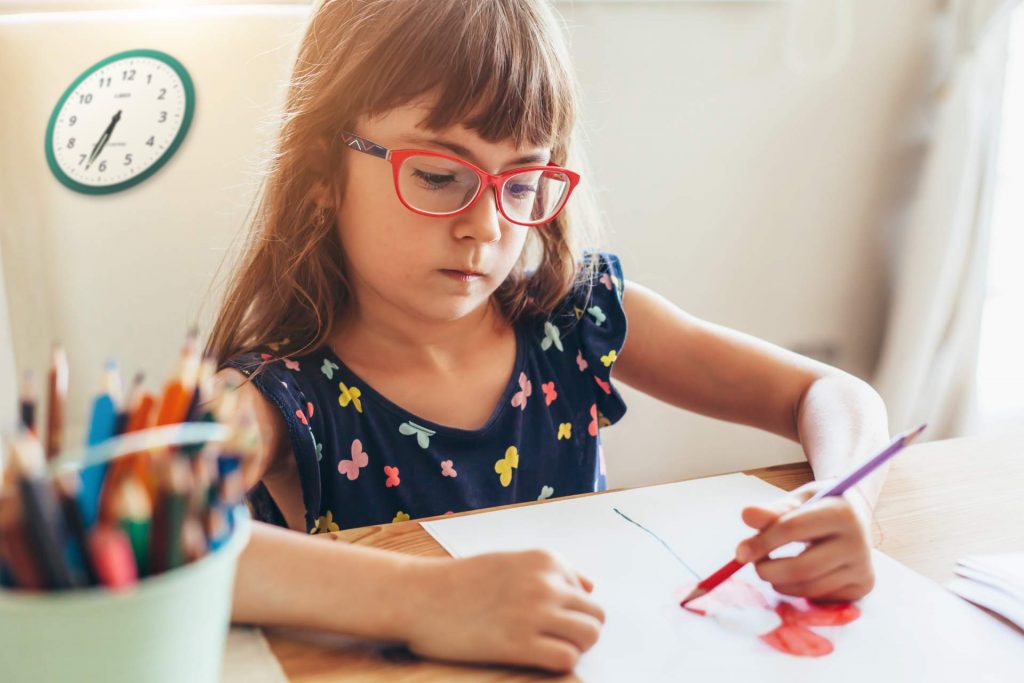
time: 6:33
